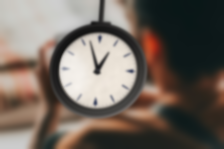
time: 12:57
